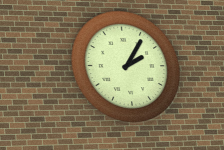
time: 2:06
